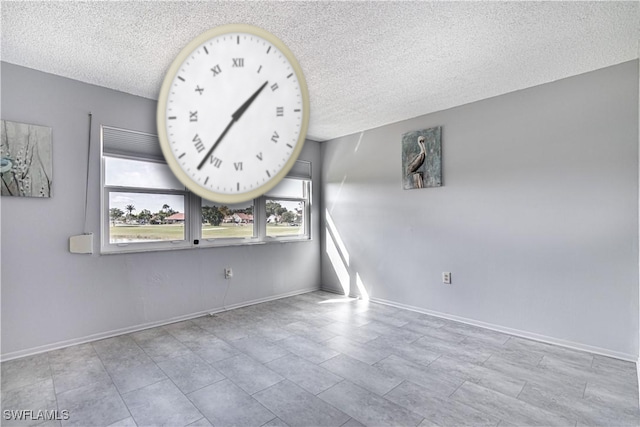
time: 1:37
